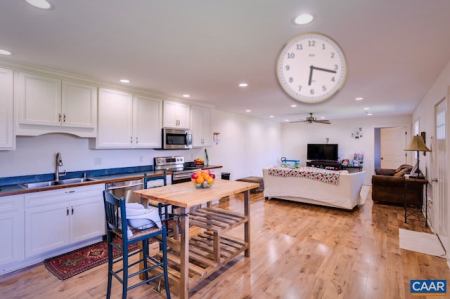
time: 6:17
